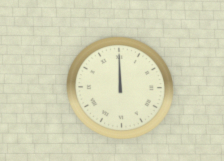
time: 12:00
